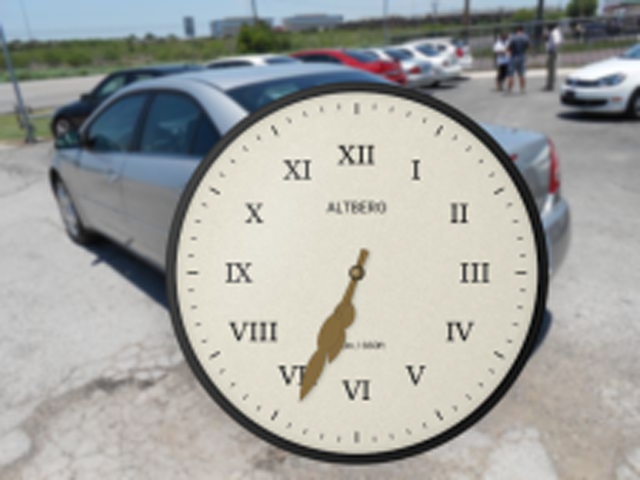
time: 6:34
